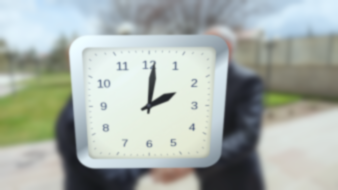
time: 2:01
